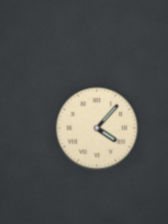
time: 4:07
